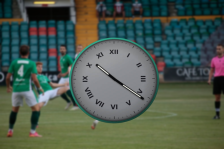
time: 10:21
